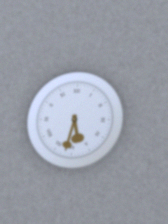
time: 5:32
